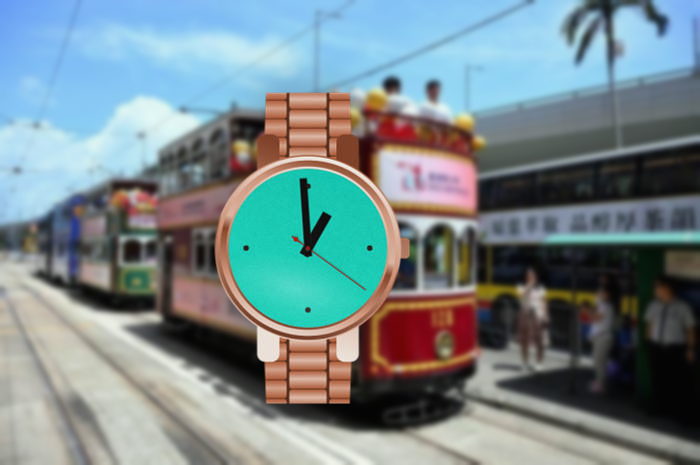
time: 12:59:21
